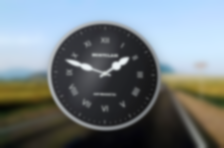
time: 1:48
